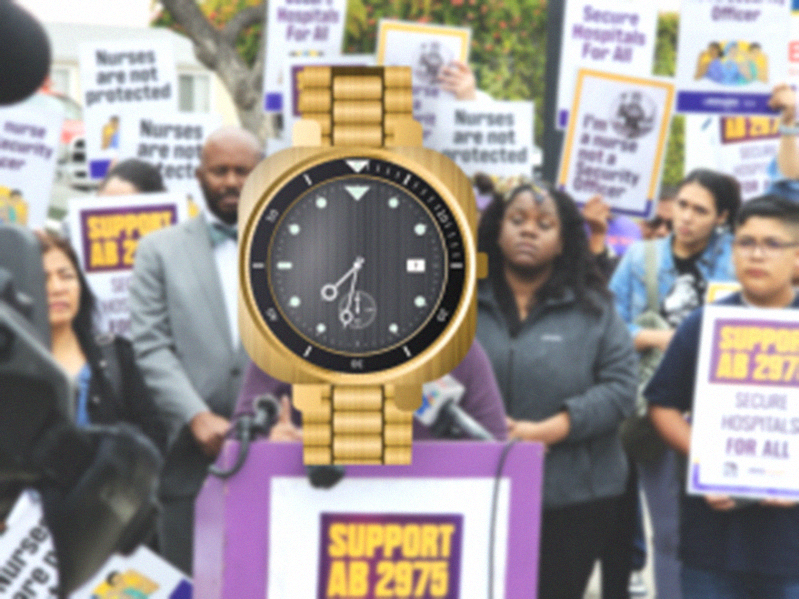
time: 7:32
